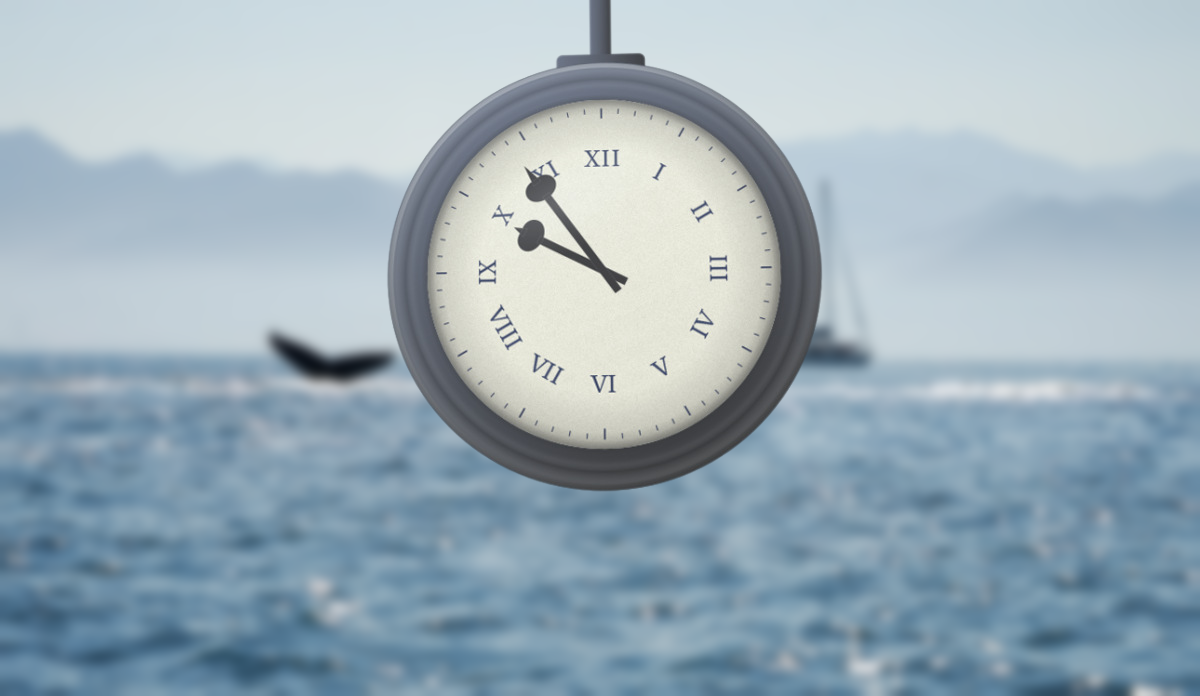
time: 9:54
